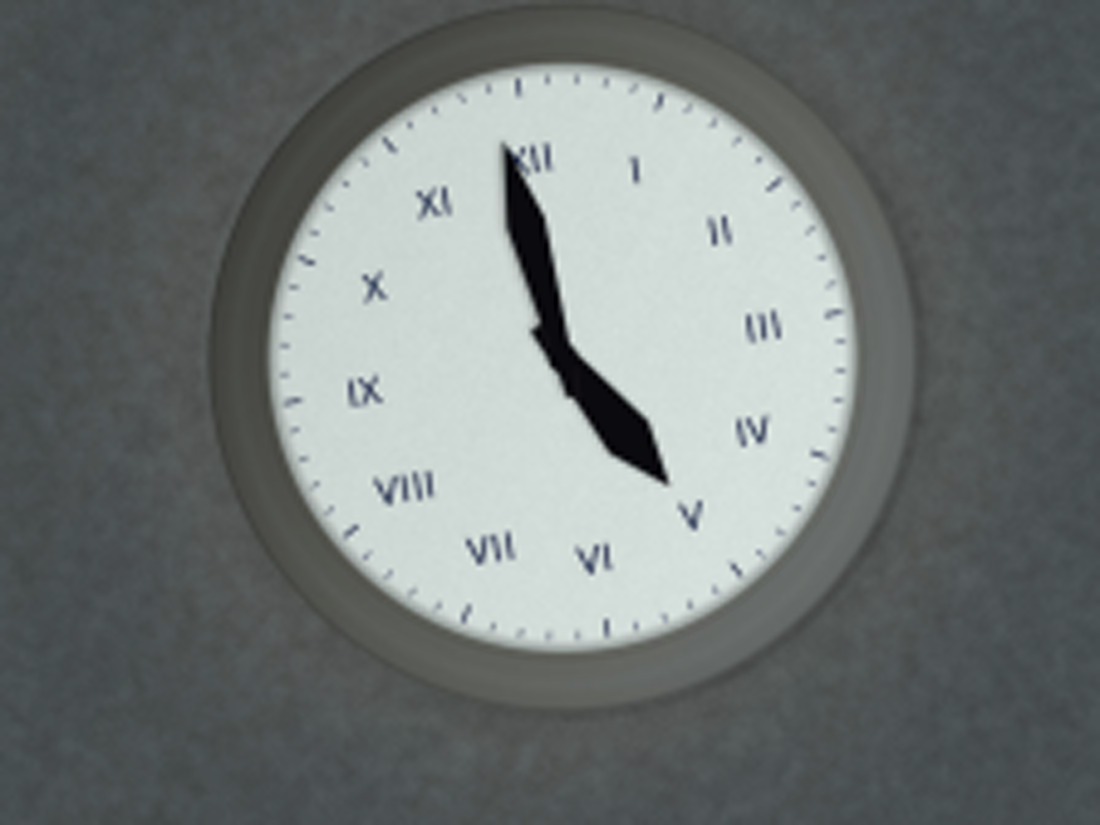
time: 4:59
